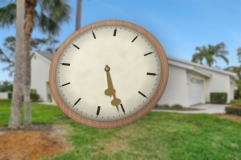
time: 5:26
